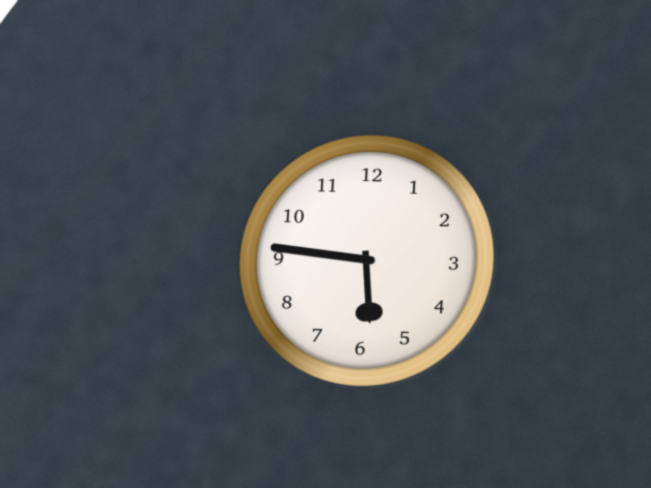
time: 5:46
